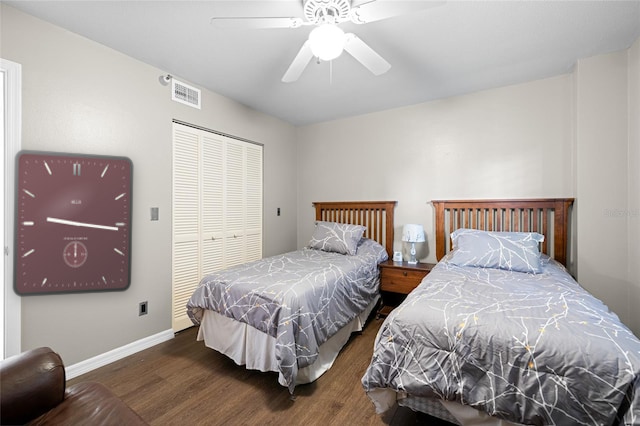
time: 9:16
